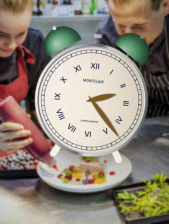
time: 2:23
